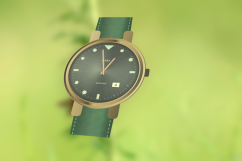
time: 12:58
